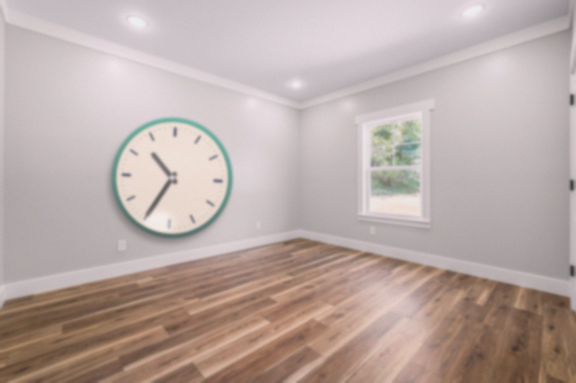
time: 10:35
